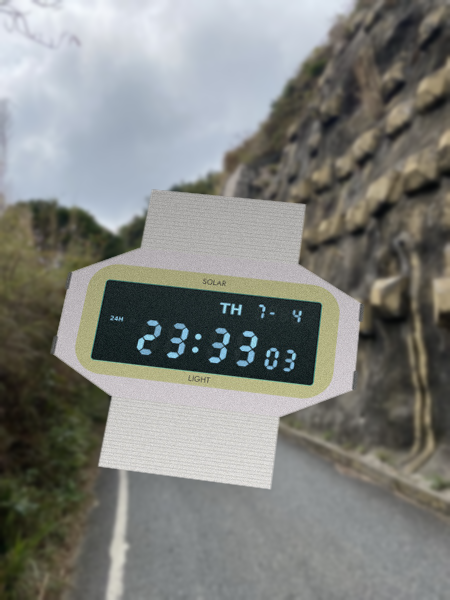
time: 23:33:03
